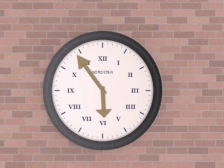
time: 5:54
